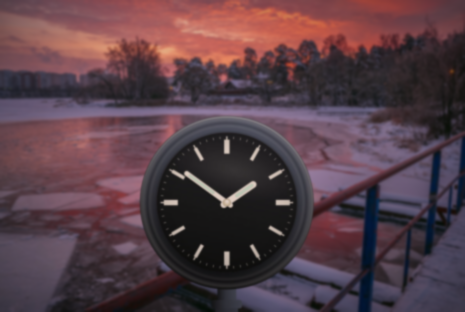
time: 1:51
